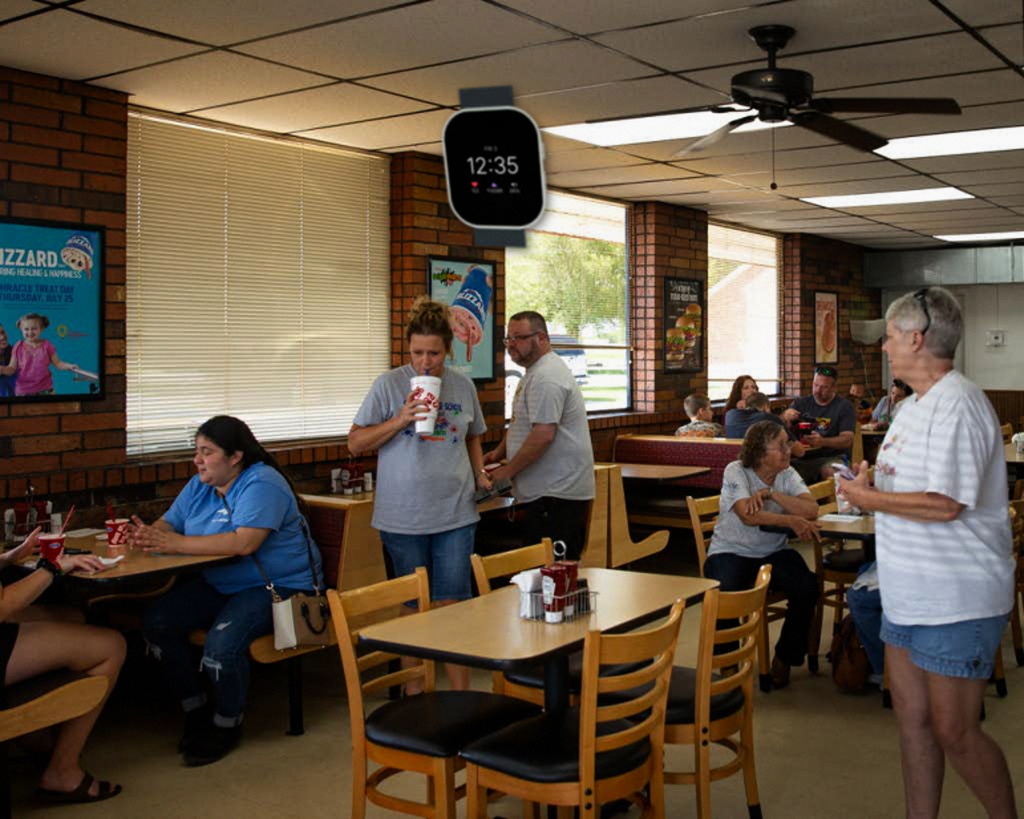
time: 12:35
